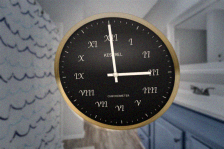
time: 3:00
